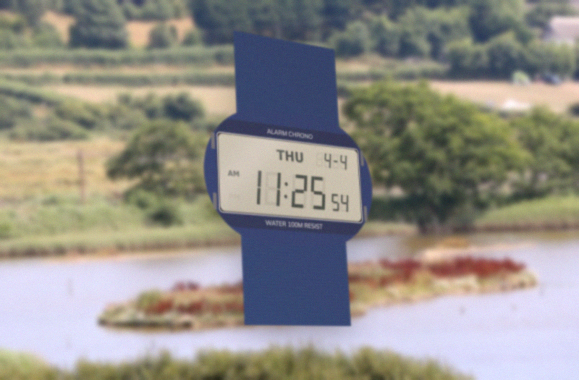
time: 11:25:54
